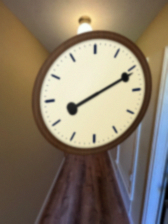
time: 8:11
